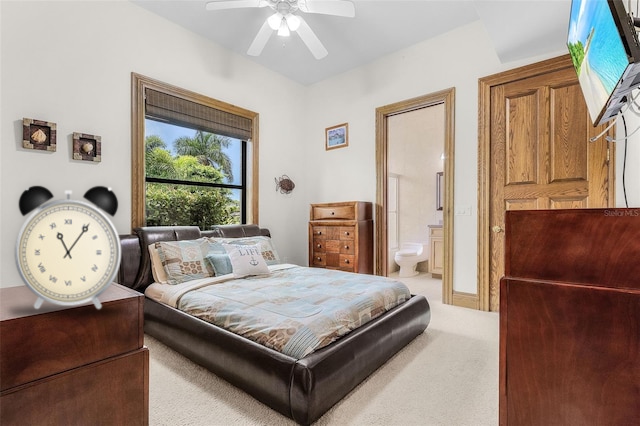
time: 11:06
